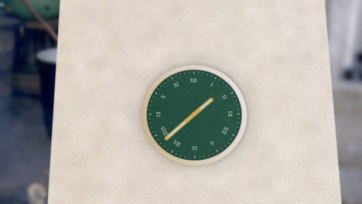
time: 1:38
